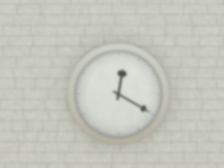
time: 12:20
